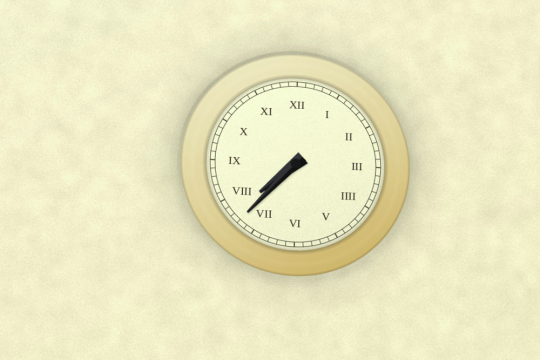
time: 7:37
